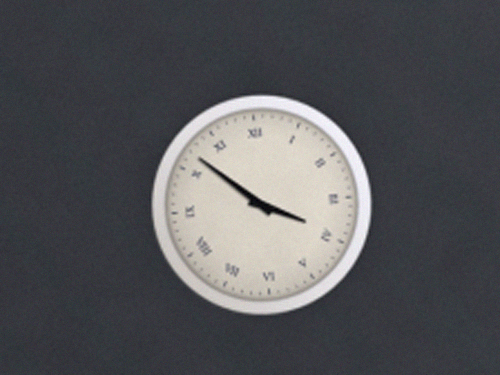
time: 3:52
